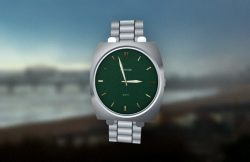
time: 2:57
